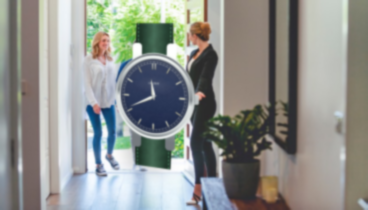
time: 11:41
